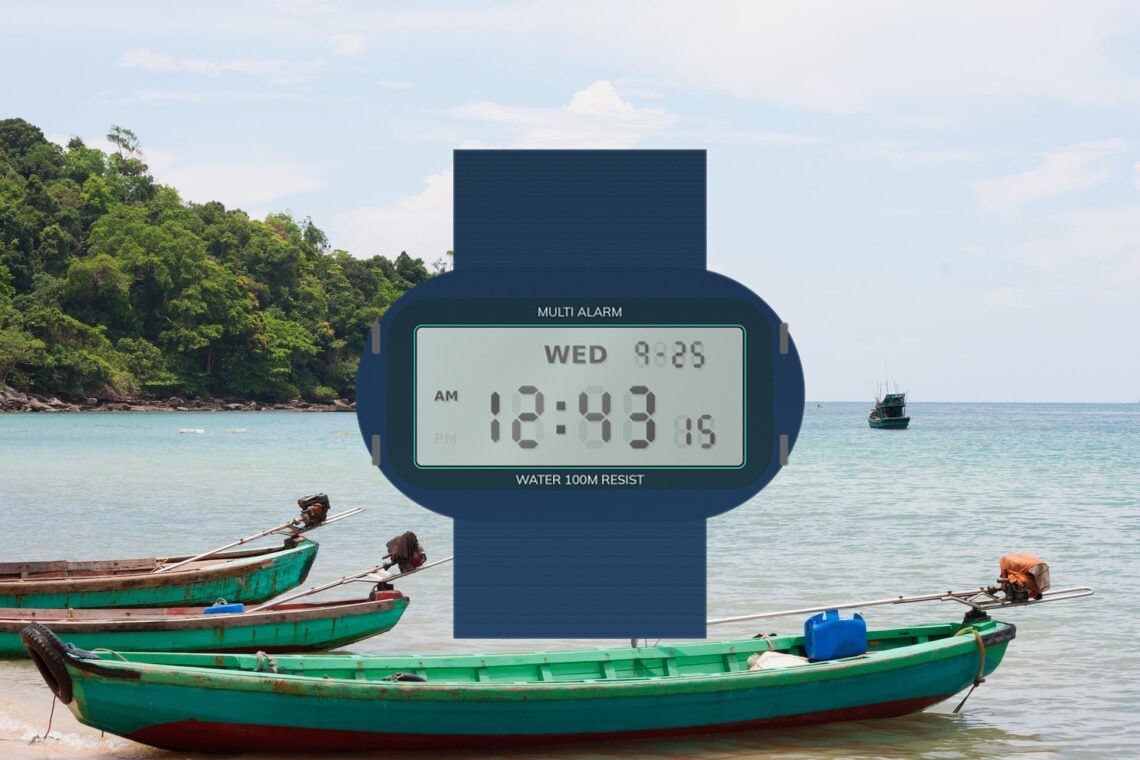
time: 12:43:15
